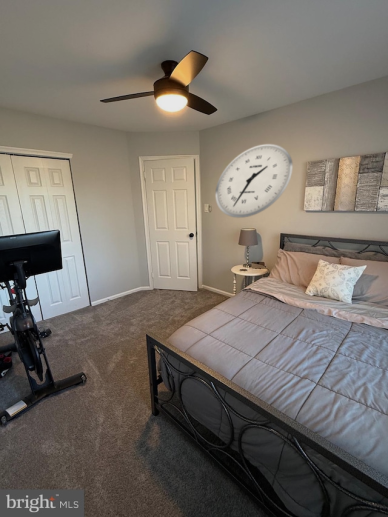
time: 1:33
